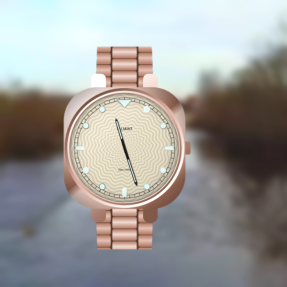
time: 11:27
